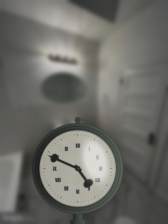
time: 4:49
